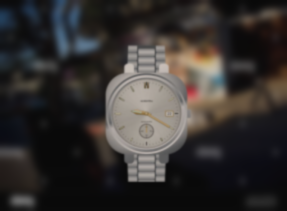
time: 9:20
